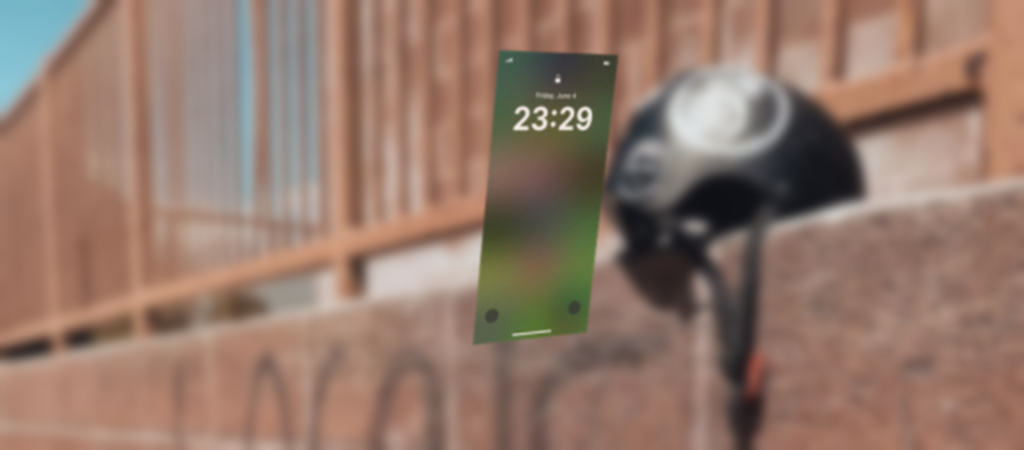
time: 23:29
